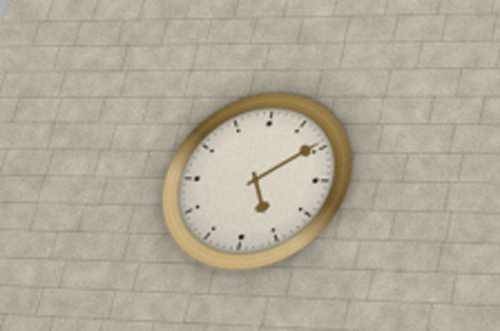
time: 5:09
